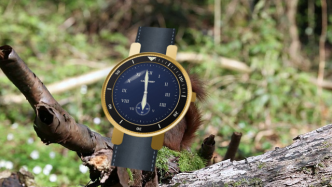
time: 5:59
